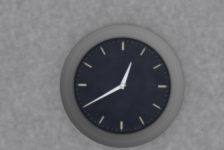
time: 12:40
